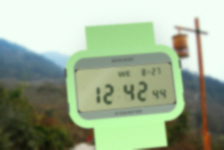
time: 12:42:44
